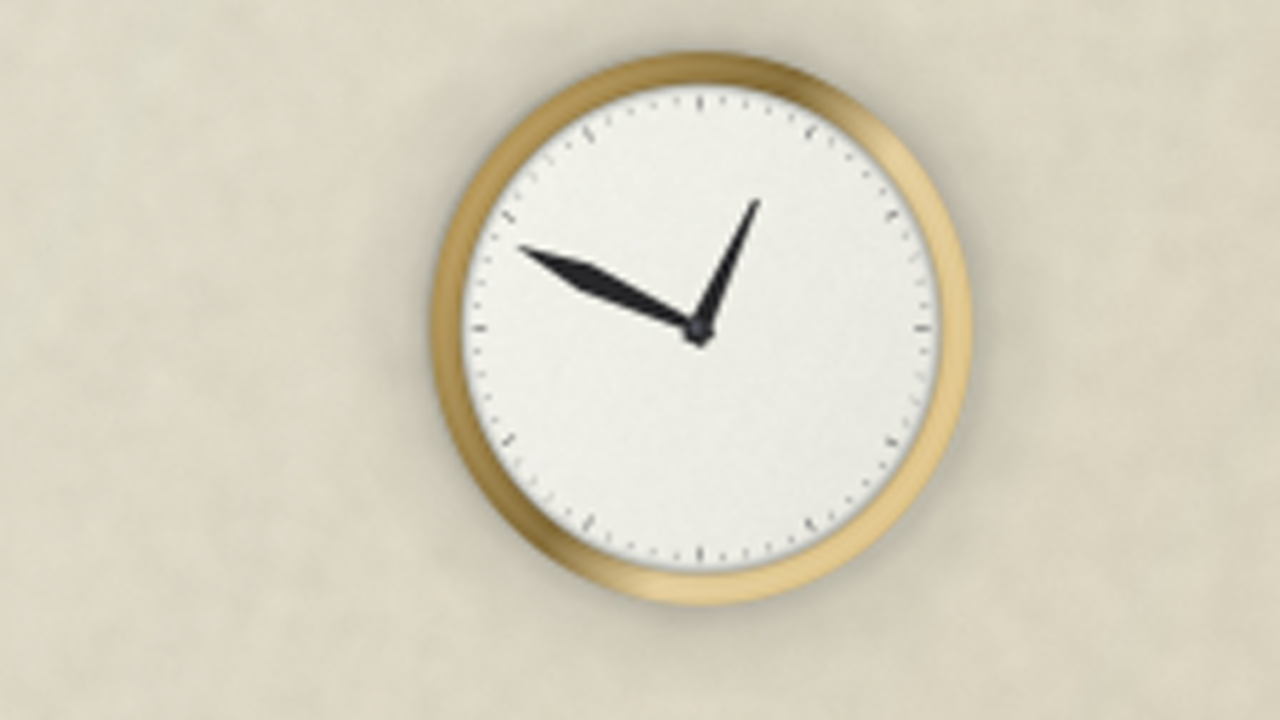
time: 12:49
